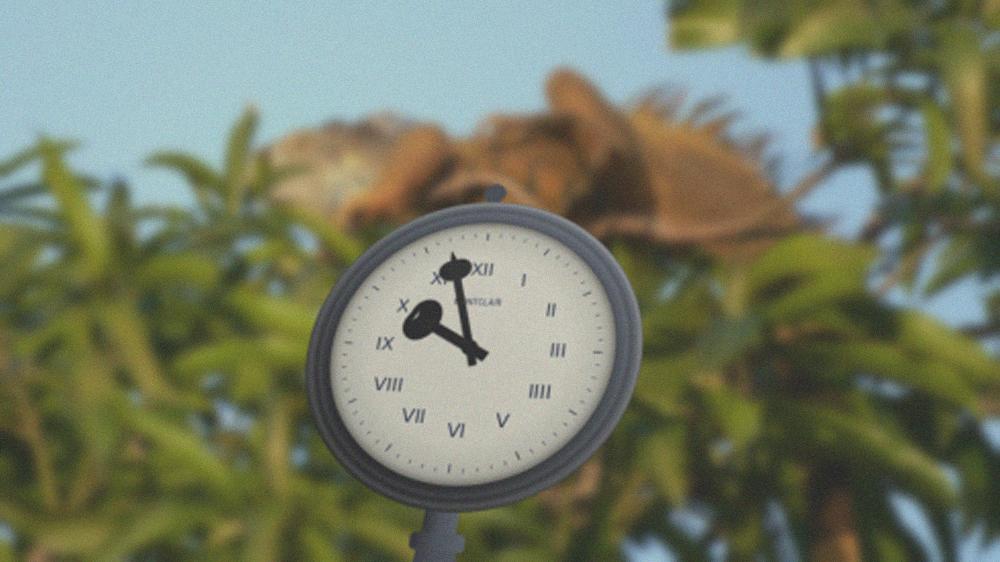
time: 9:57
